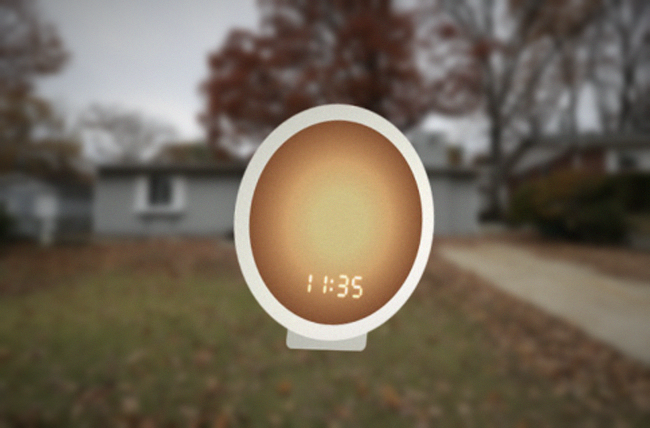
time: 11:35
